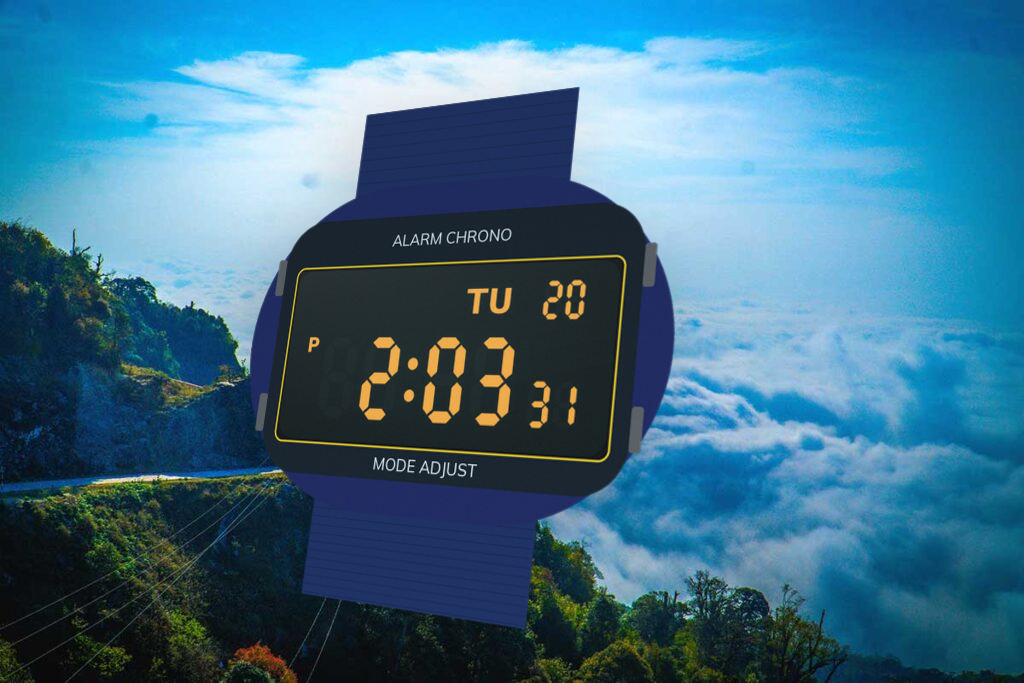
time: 2:03:31
